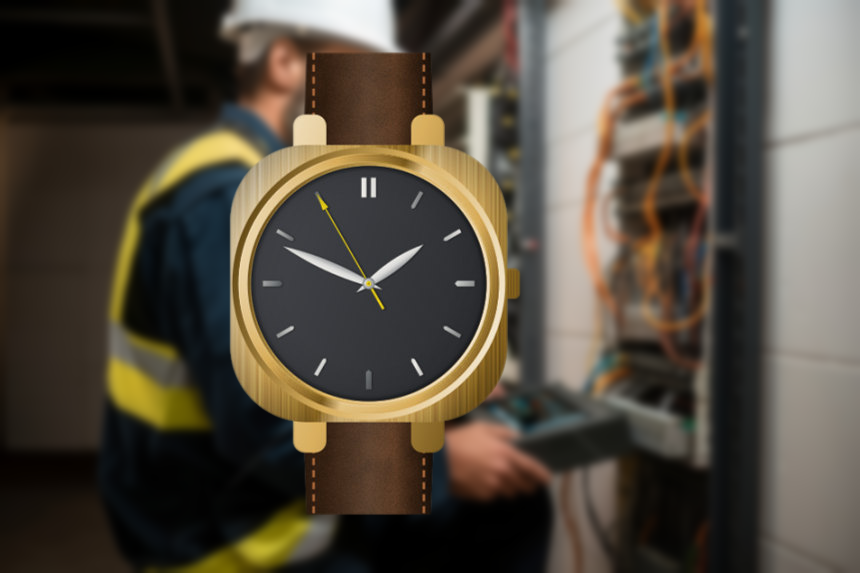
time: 1:48:55
